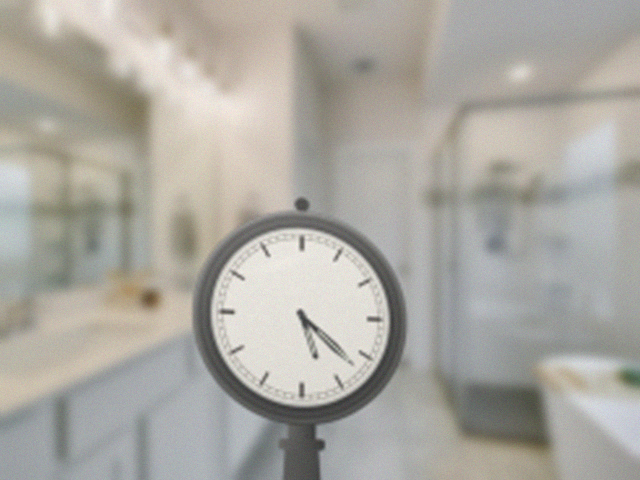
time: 5:22
